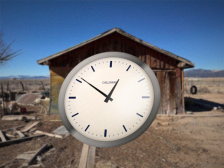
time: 12:51
